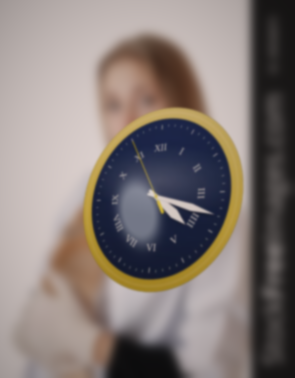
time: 4:17:55
